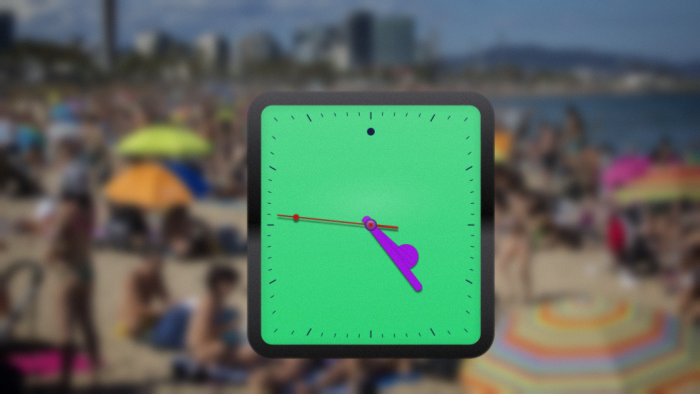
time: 4:23:46
